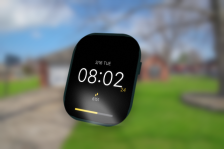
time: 8:02
